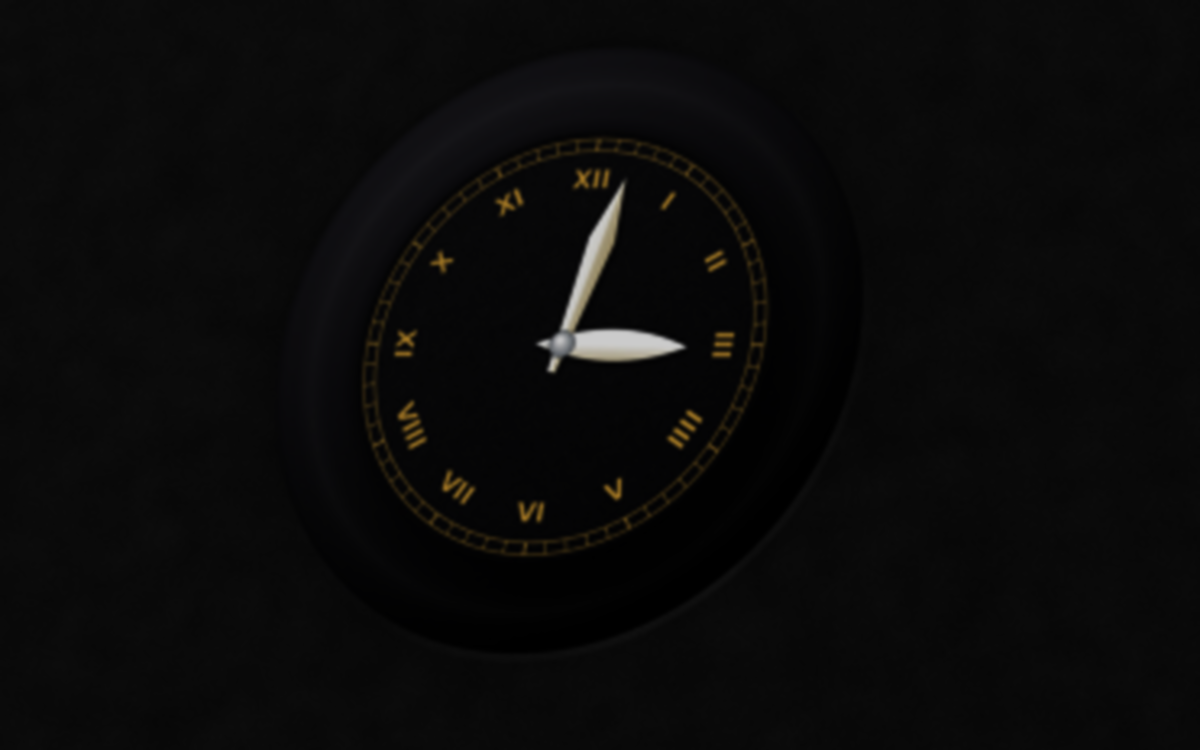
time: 3:02
